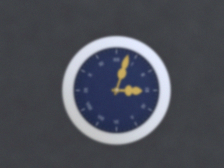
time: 3:03
